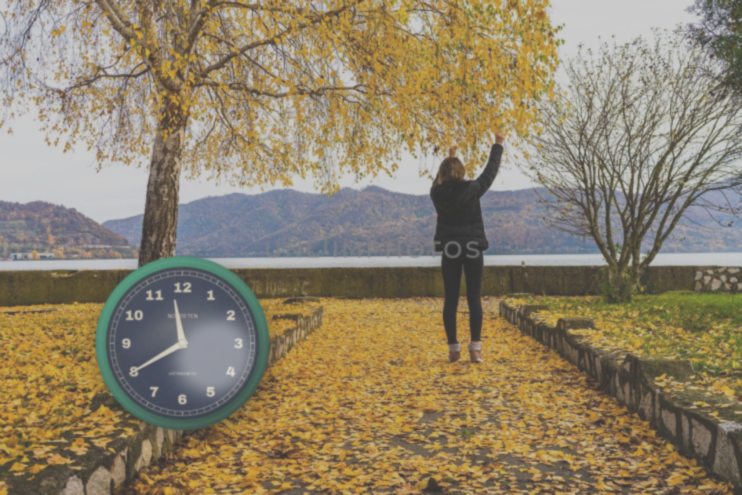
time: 11:40
